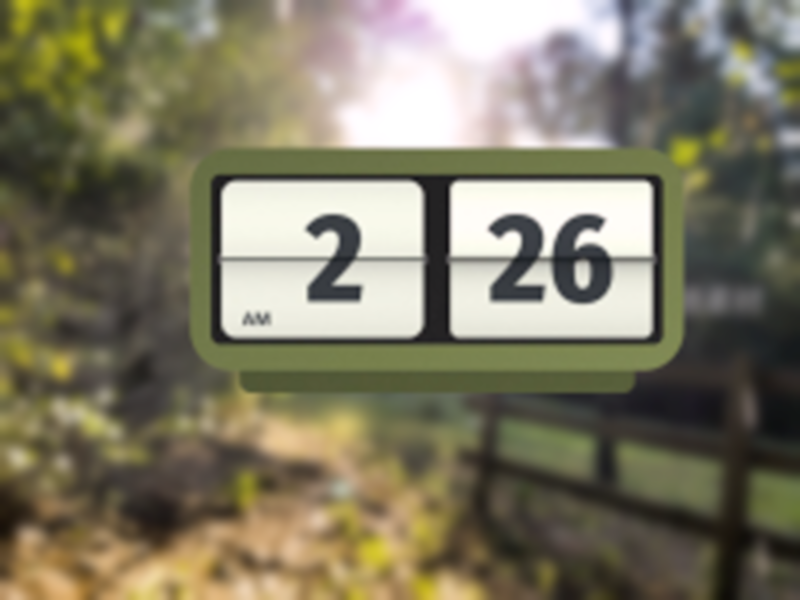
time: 2:26
